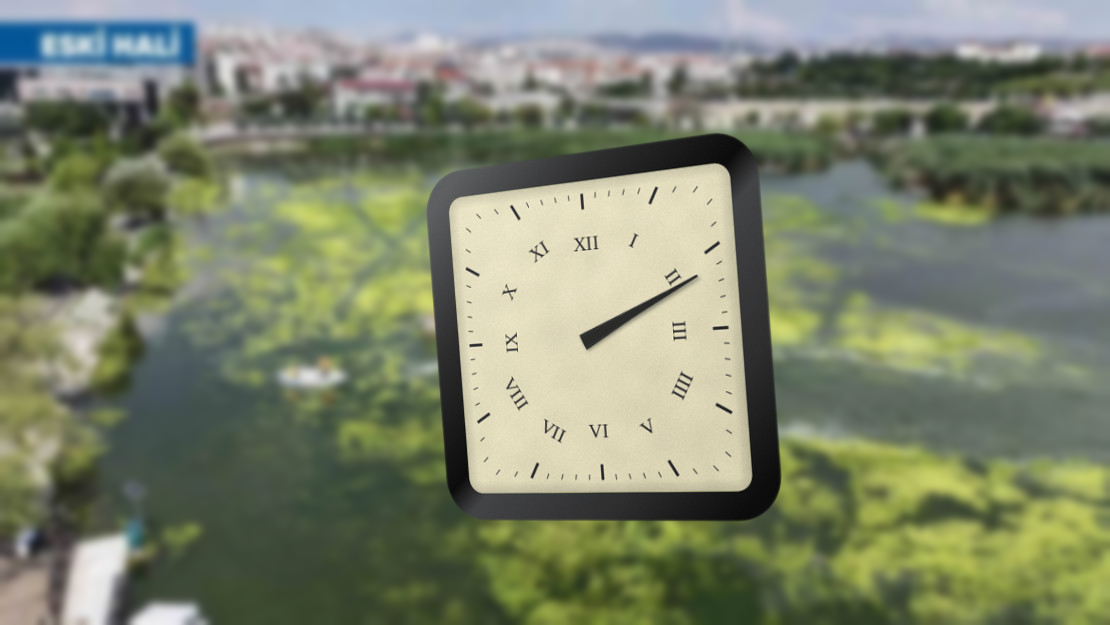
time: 2:11
